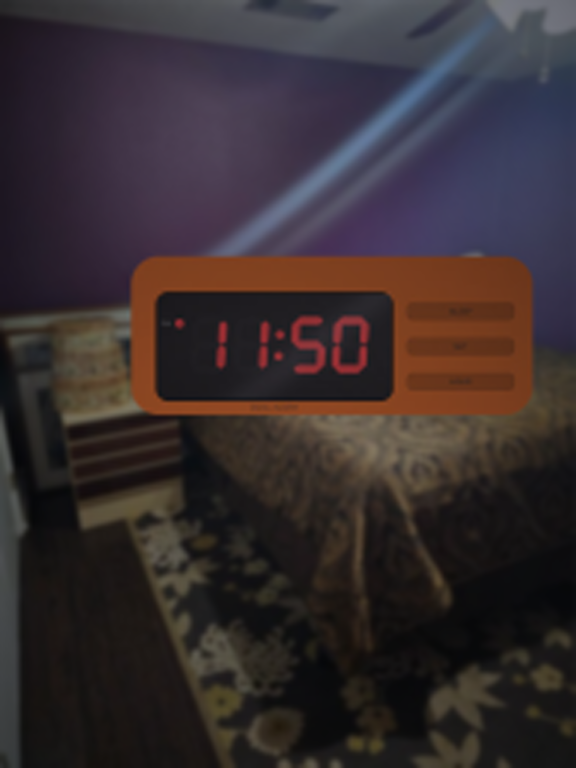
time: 11:50
